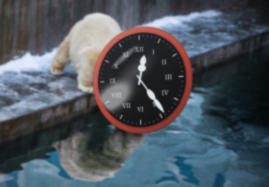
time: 12:24
